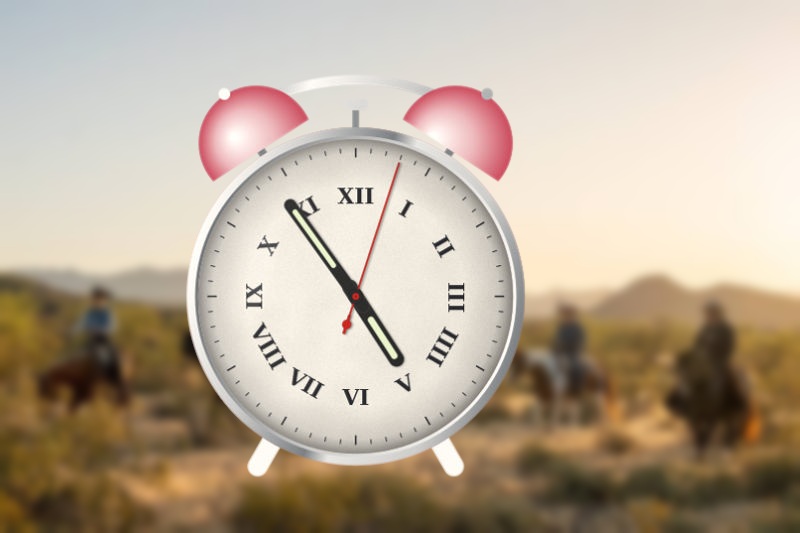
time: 4:54:03
